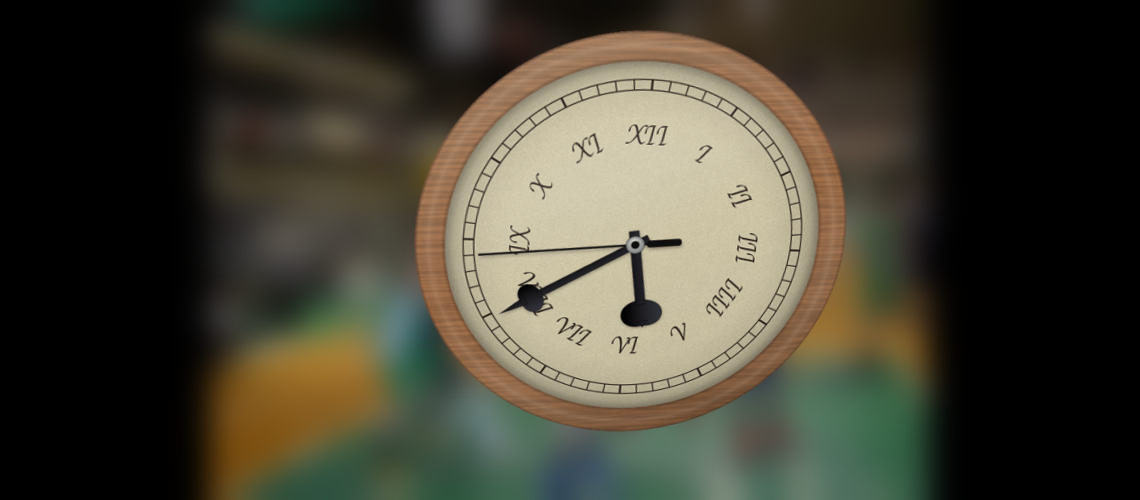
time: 5:39:44
